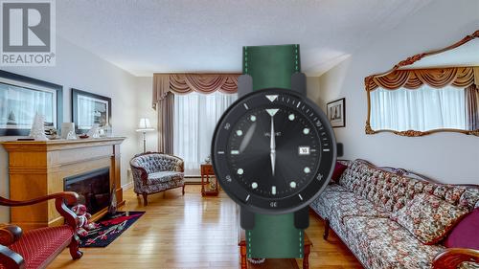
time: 6:00
